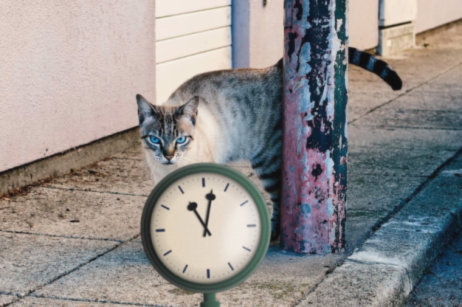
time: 11:02
